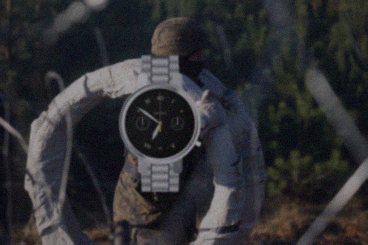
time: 6:51
